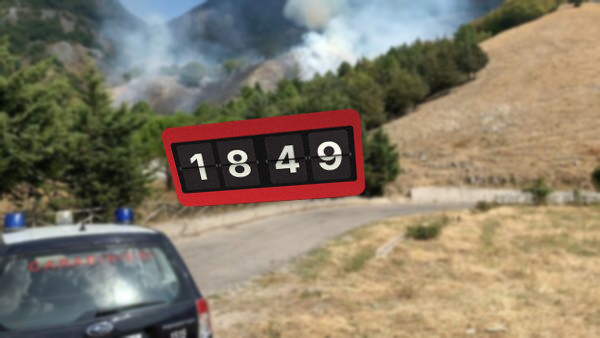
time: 18:49
